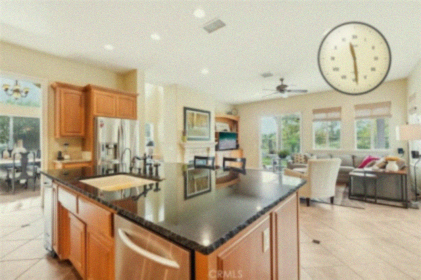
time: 11:29
